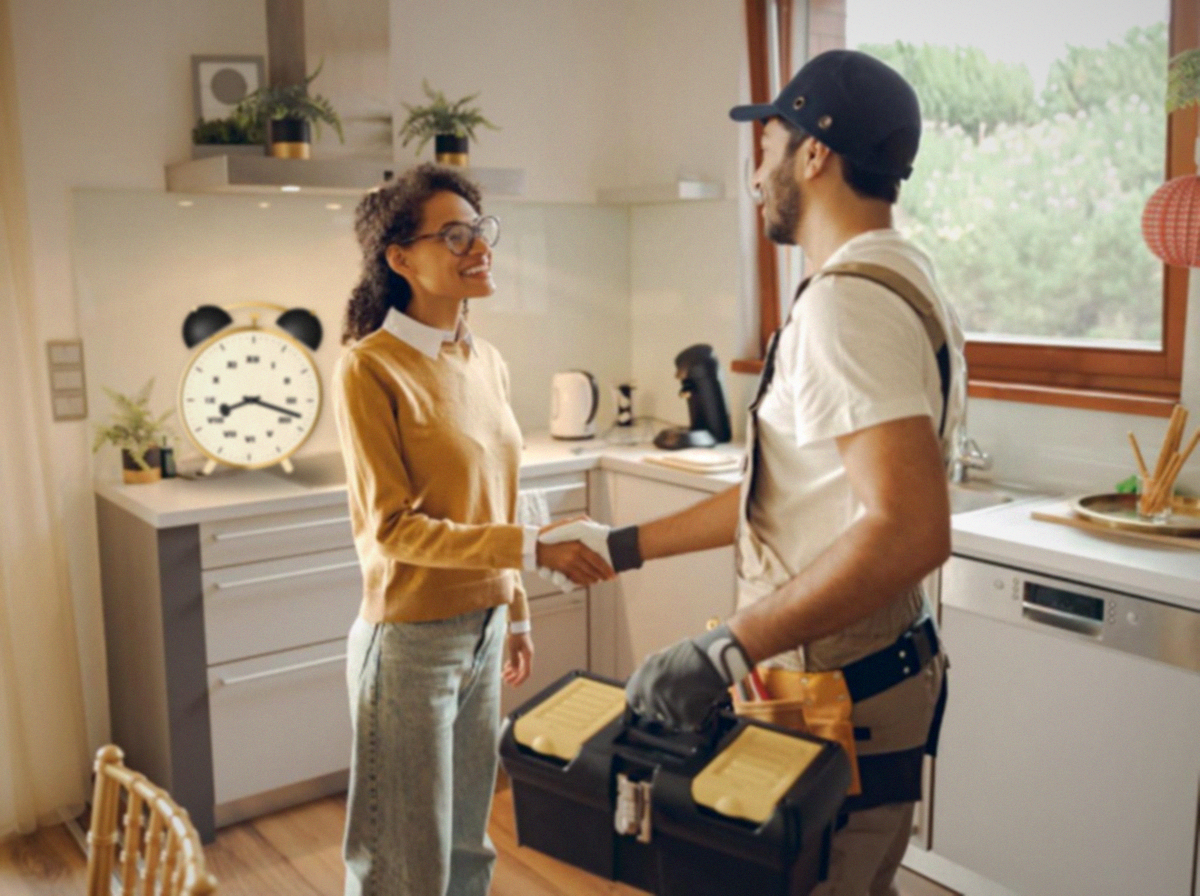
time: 8:18
